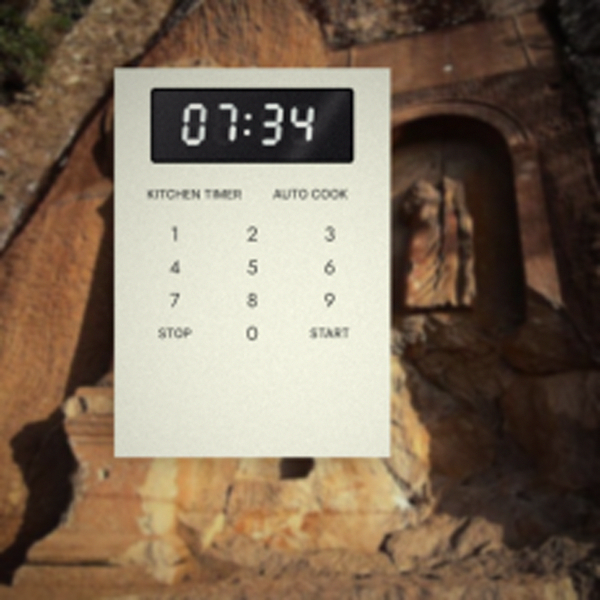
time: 7:34
